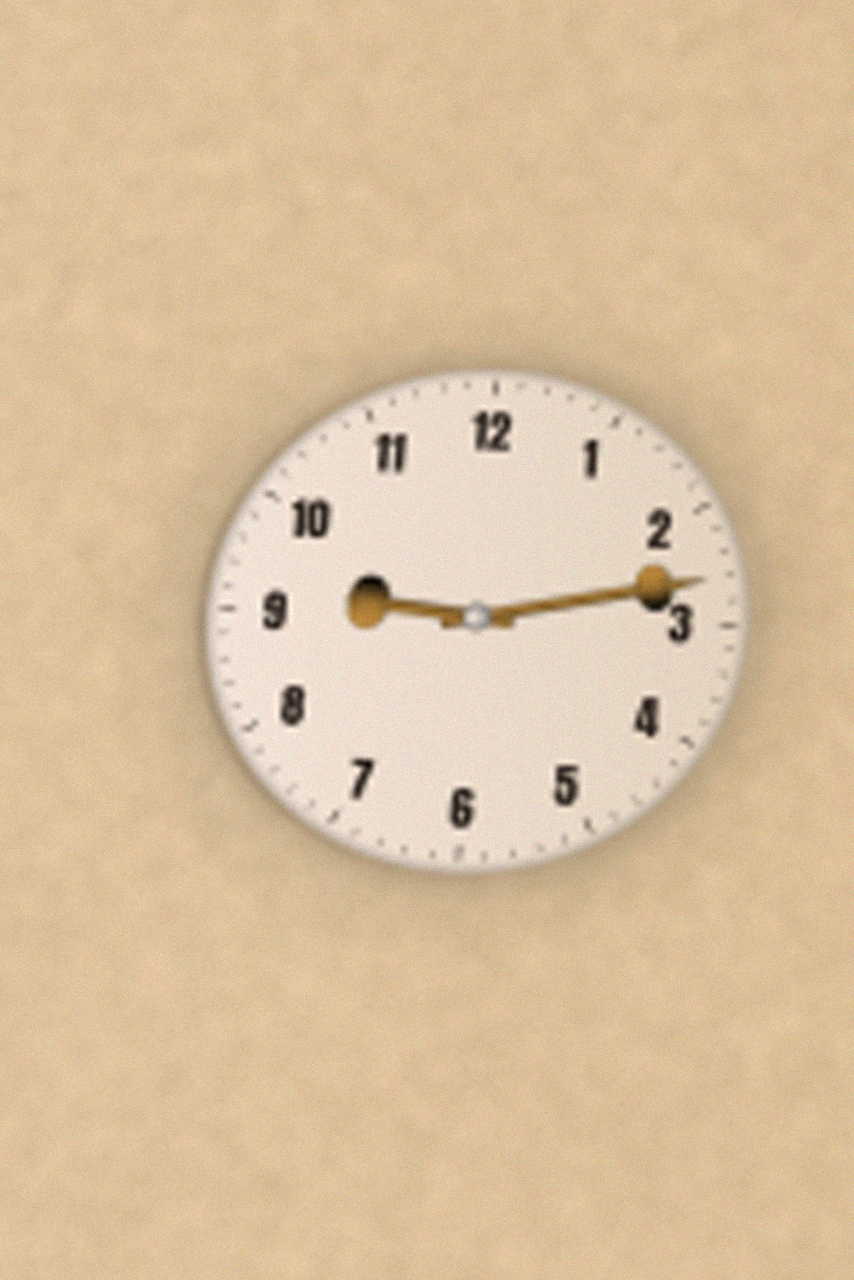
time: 9:13
